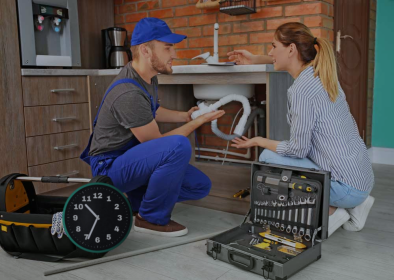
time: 10:34
